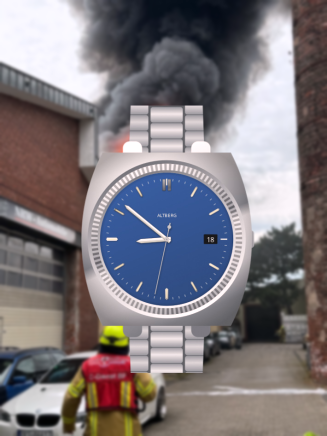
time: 8:51:32
